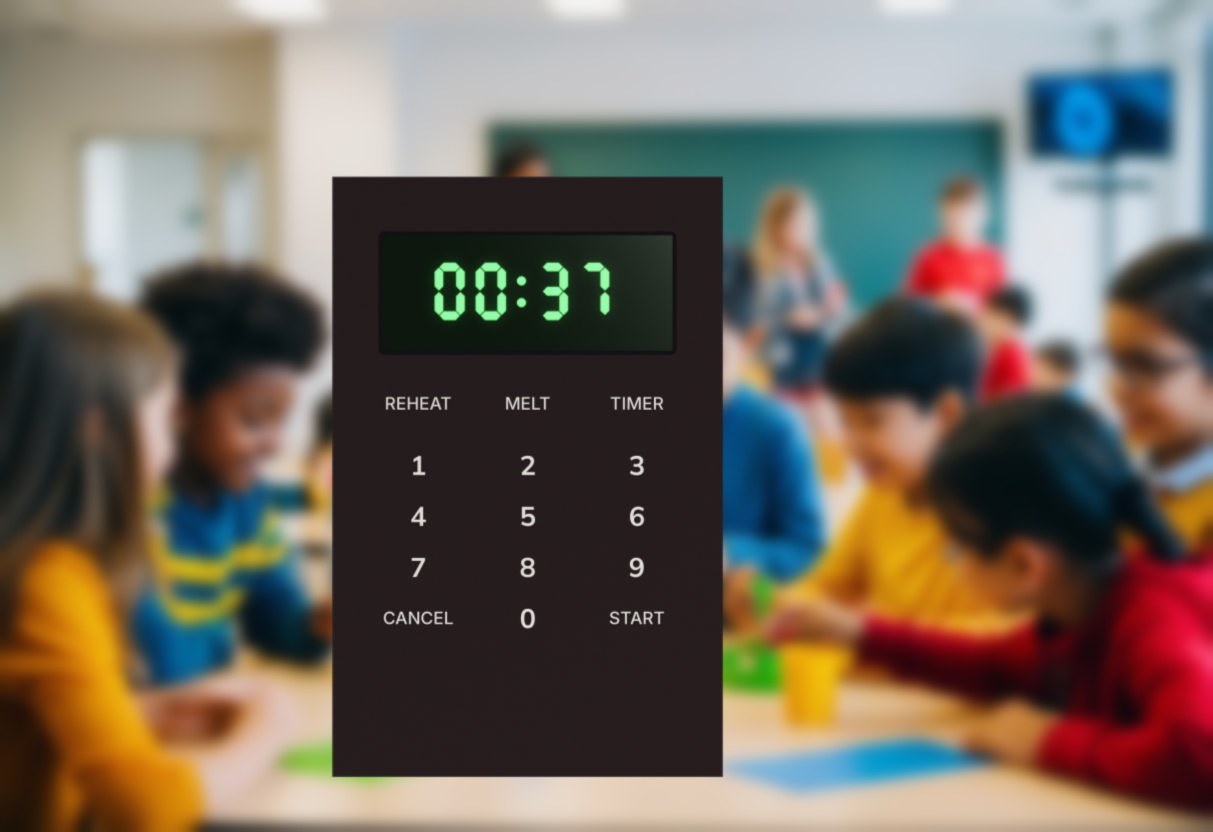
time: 0:37
